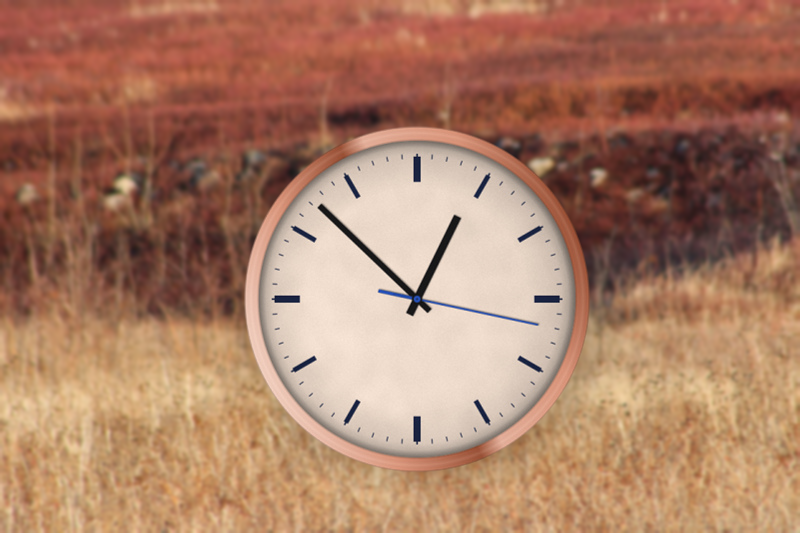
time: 12:52:17
